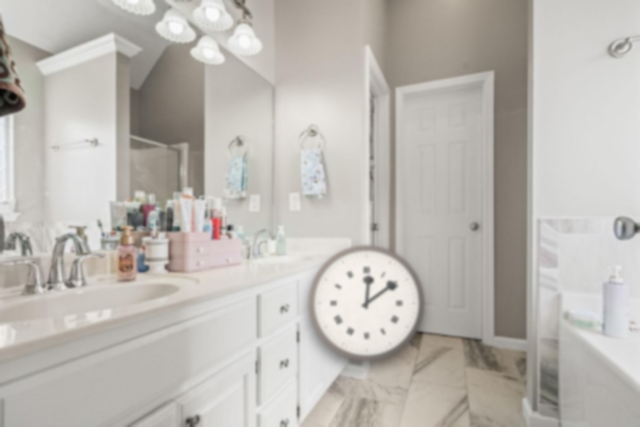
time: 12:09
